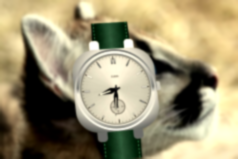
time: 8:31
